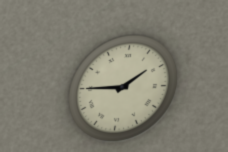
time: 1:45
